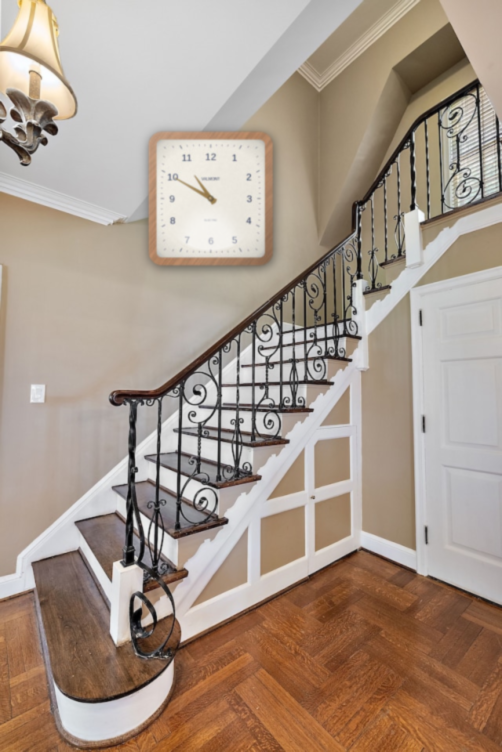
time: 10:50
